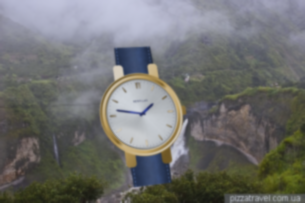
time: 1:47
